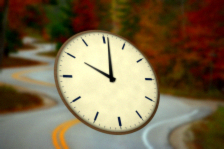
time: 10:01
